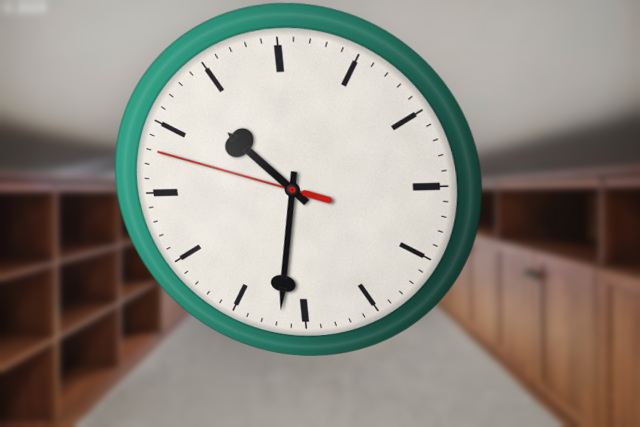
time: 10:31:48
